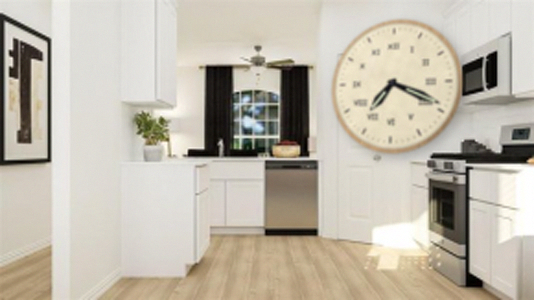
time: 7:19
